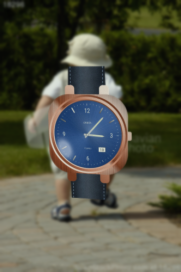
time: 3:07
